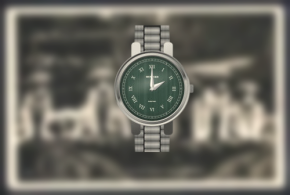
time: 2:00
